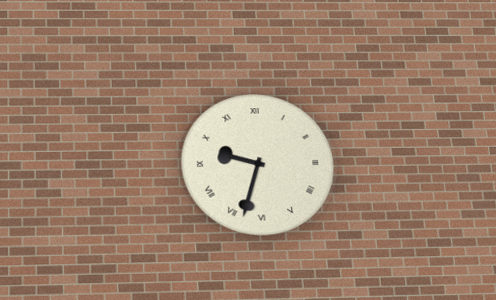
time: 9:33
